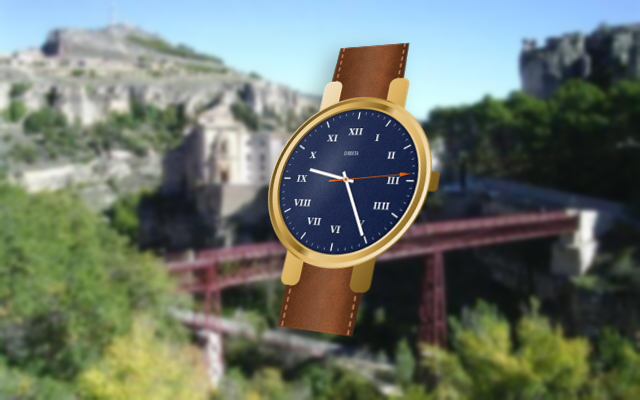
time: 9:25:14
